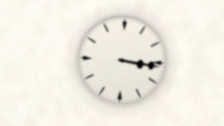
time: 3:16
